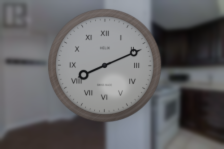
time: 8:11
